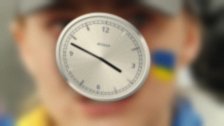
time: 3:48
